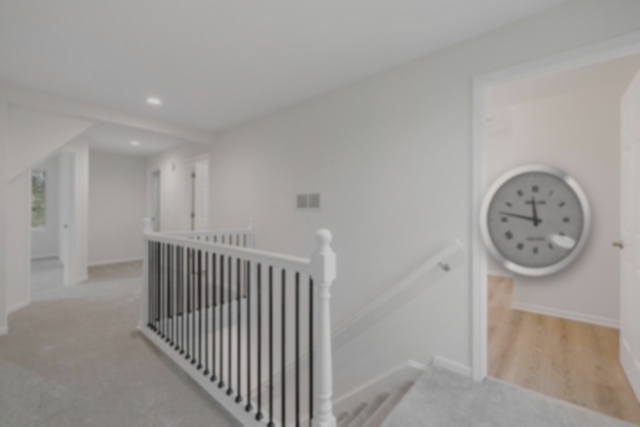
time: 11:47
